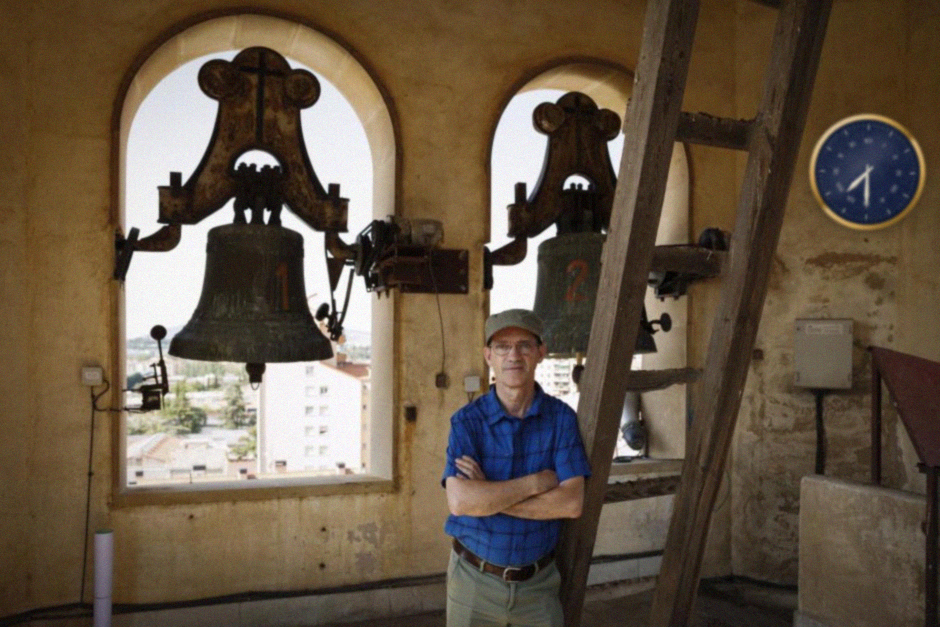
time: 7:30
